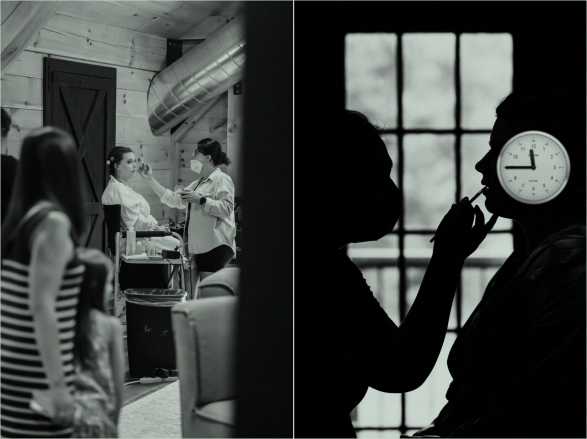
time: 11:45
